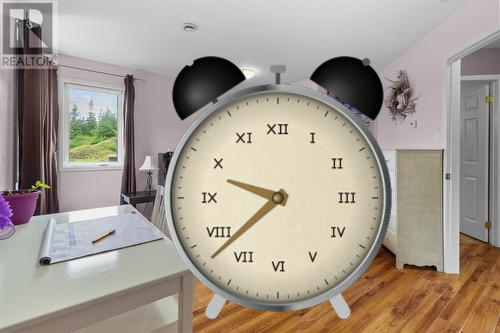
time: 9:38
